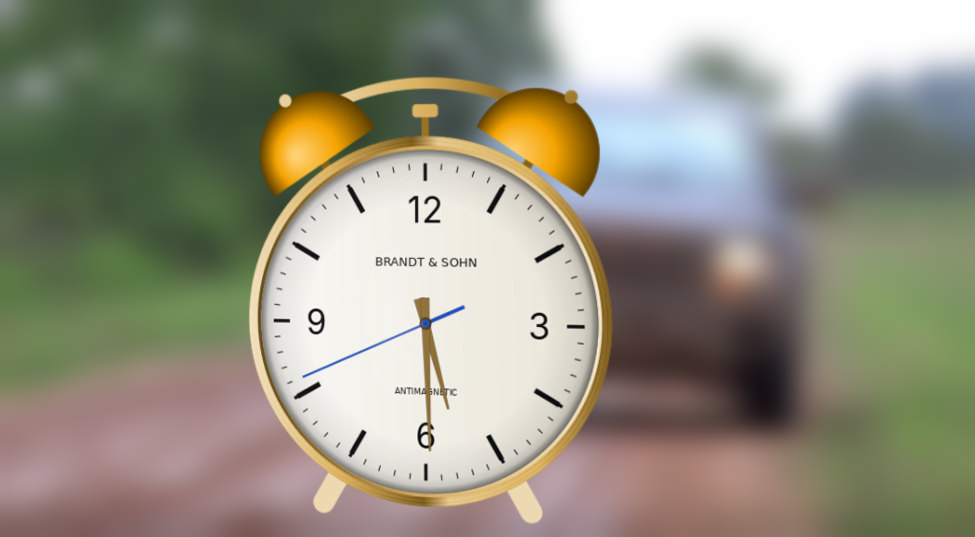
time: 5:29:41
